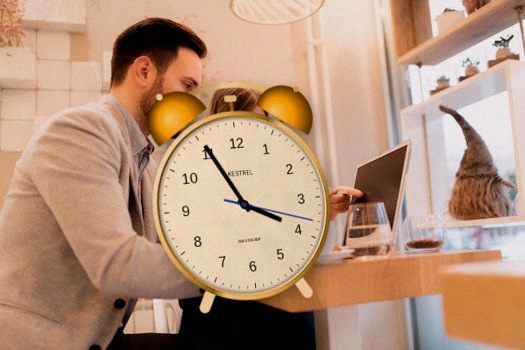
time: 3:55:18
